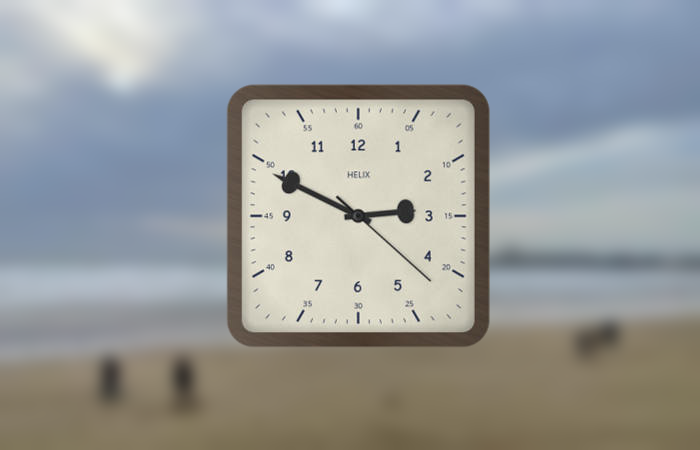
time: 2:49:22
